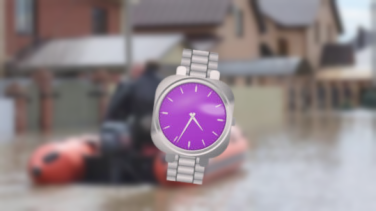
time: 4:34
